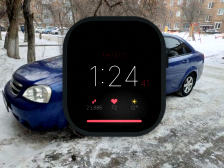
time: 1:24:41
